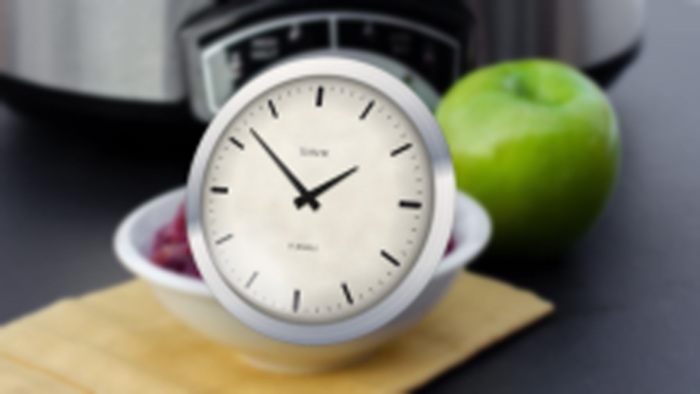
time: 1:52
